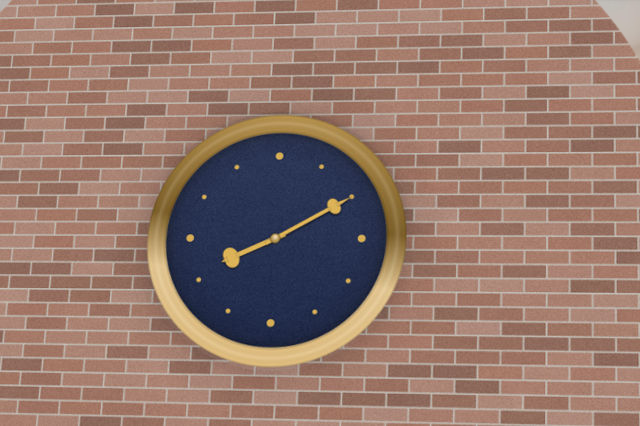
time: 8:10
